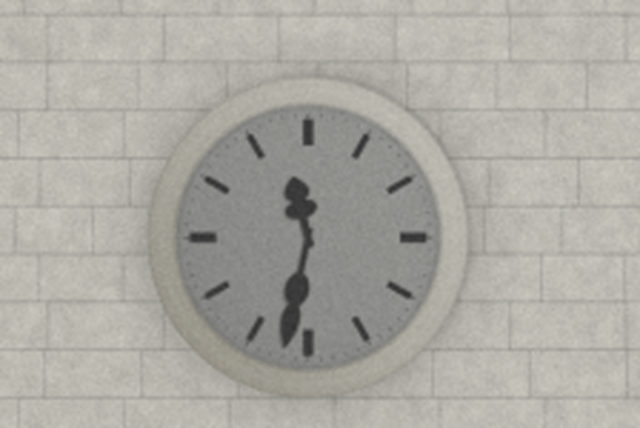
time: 11:32
